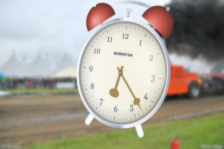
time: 6:23
